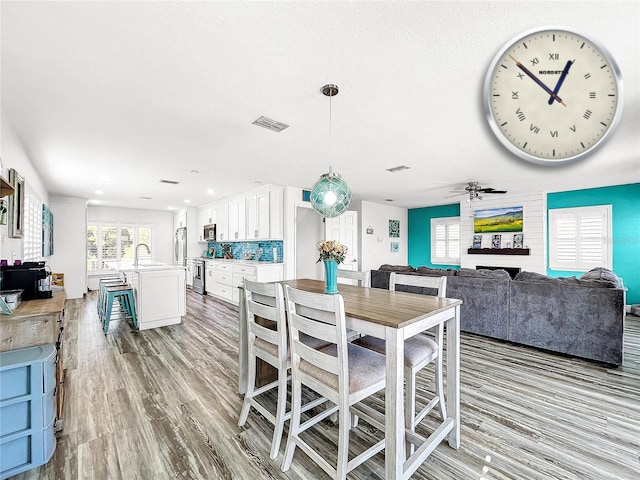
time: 12:51:52
